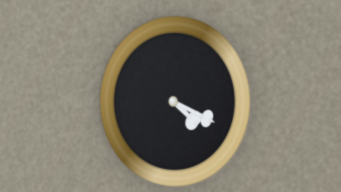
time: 4:19
